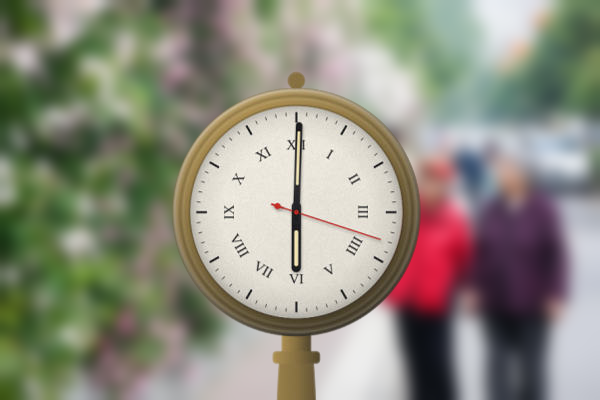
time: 6:00:18
